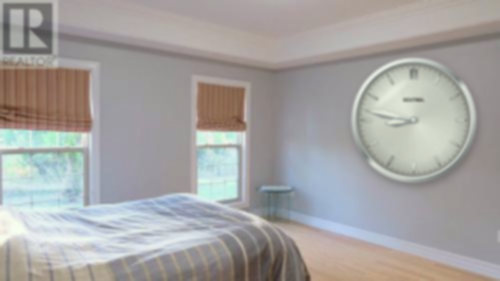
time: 8:47
